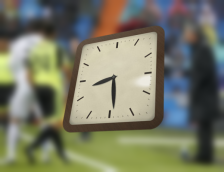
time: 8:29
